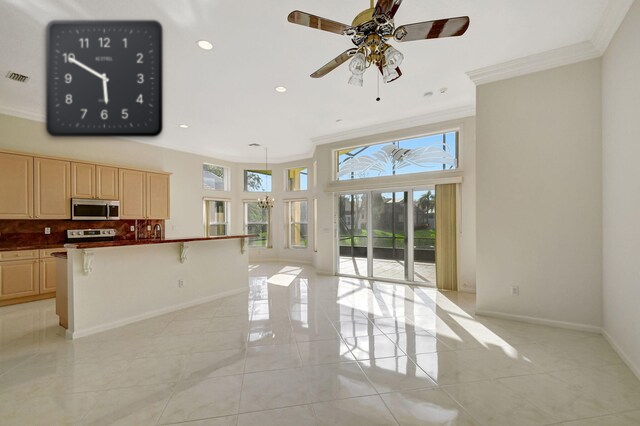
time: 5:50
